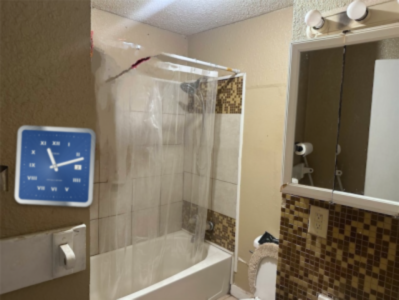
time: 11:12
